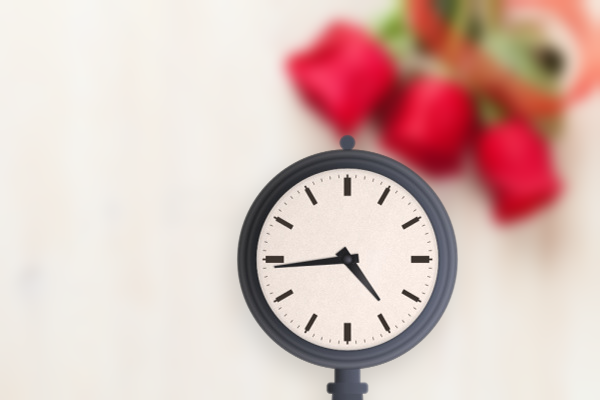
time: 4:44
